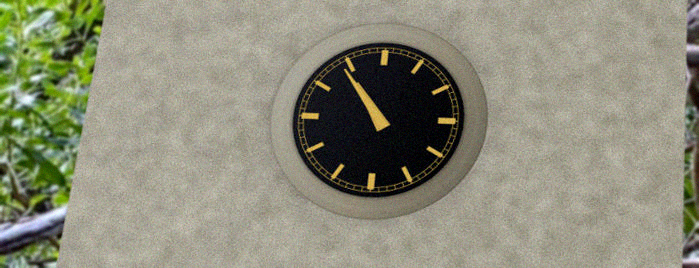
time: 10:54
